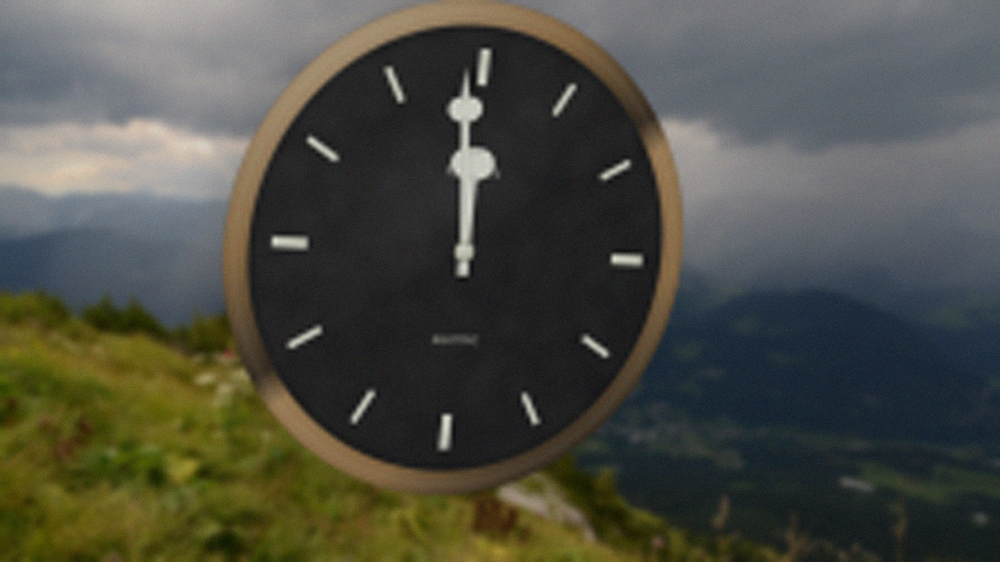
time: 11:59
